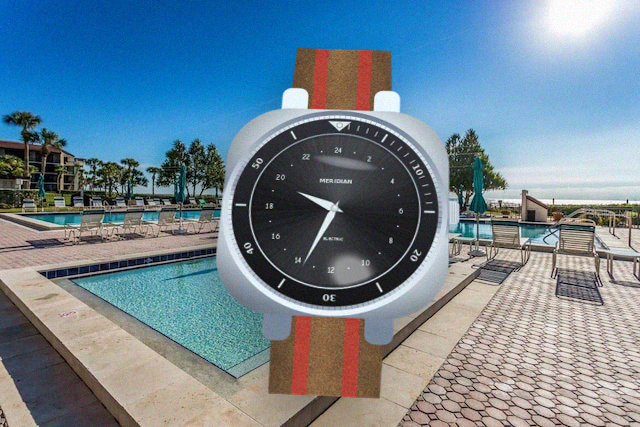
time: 19:34
